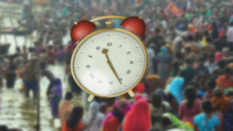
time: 11:26
